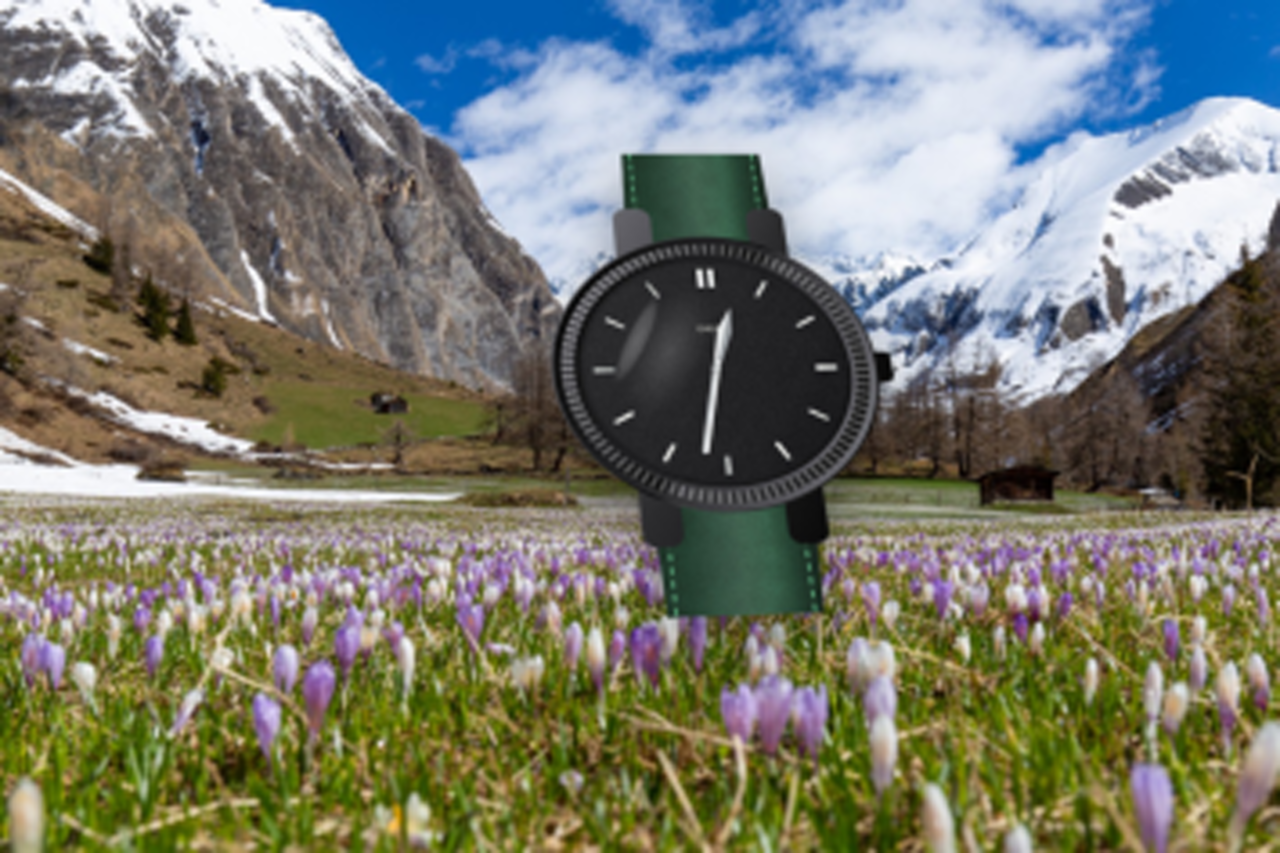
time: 12:32
